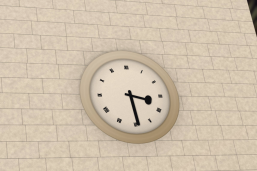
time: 3:29
